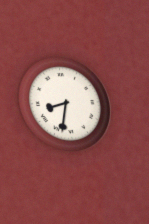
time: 8:33
